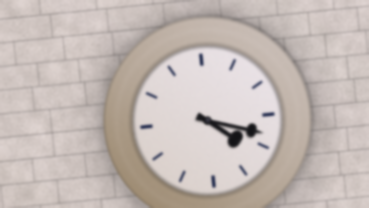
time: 4:18
